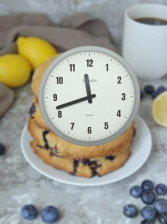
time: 11:42
